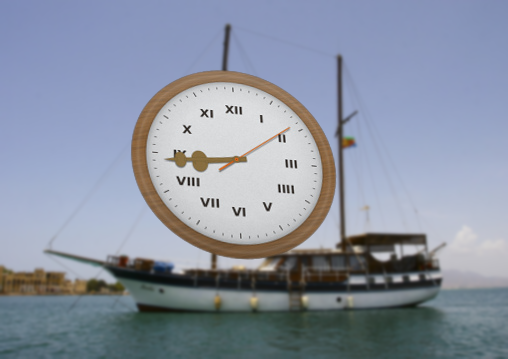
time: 8:44:09
